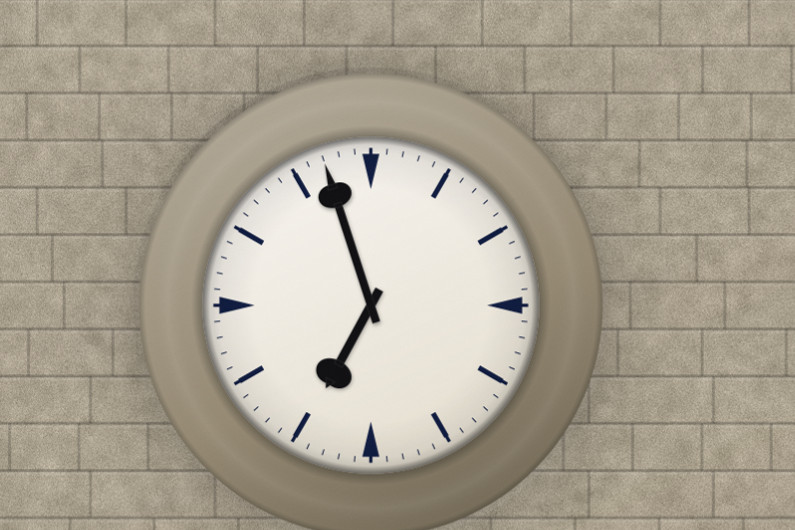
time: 6:57
